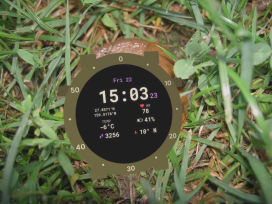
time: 15:03:23
